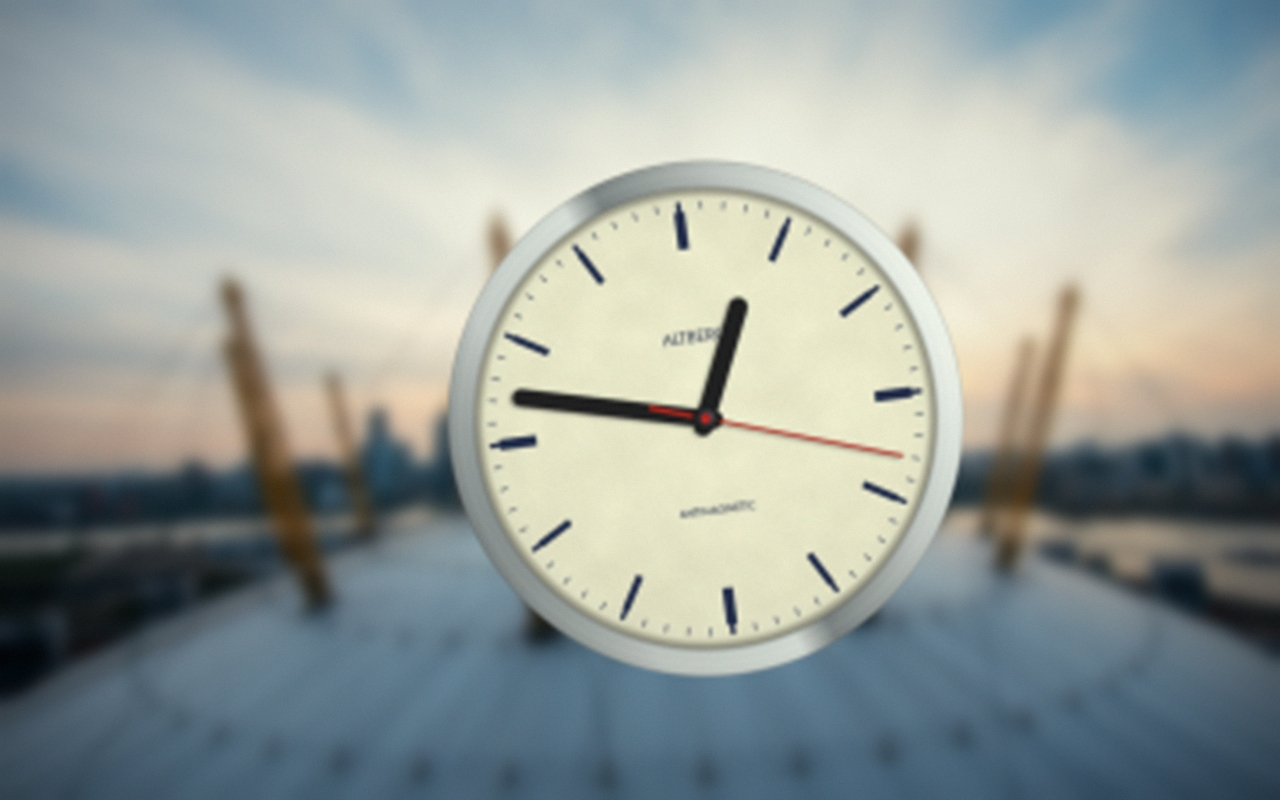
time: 12:47:18
